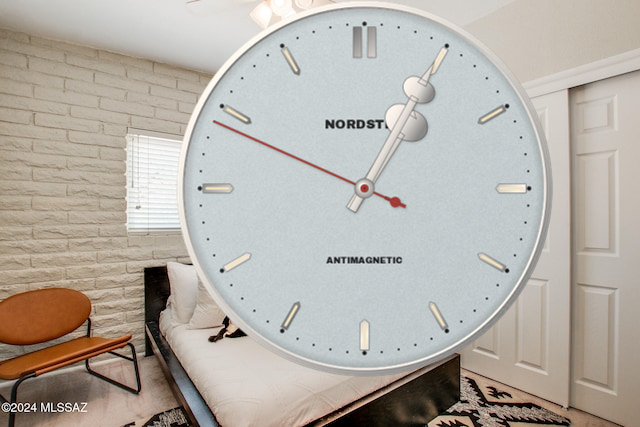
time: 1:04:49
